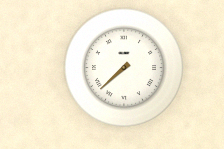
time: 7:38
